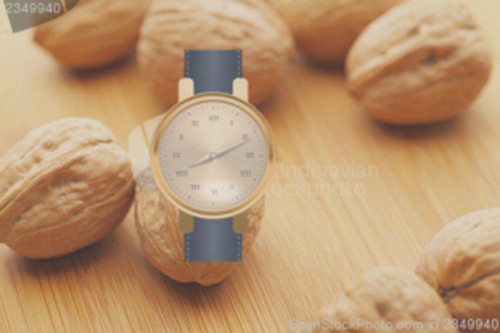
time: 8:11
